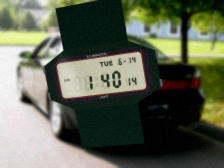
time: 1:40:14
